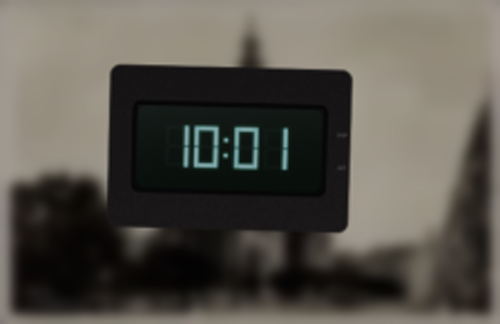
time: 10:01
